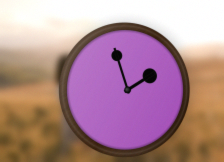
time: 1:57
